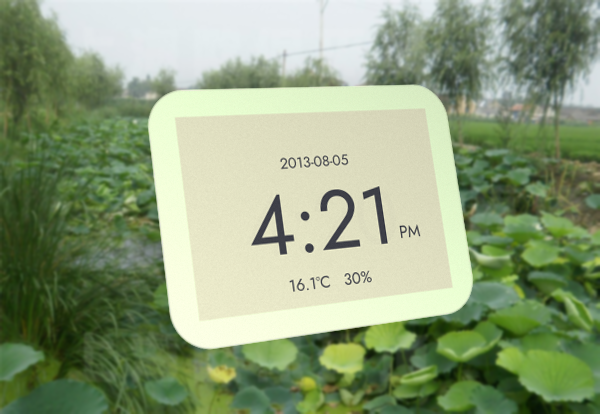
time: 4:21
